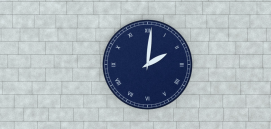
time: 2:01
